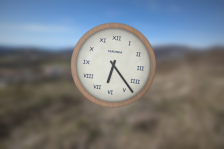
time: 6:23
